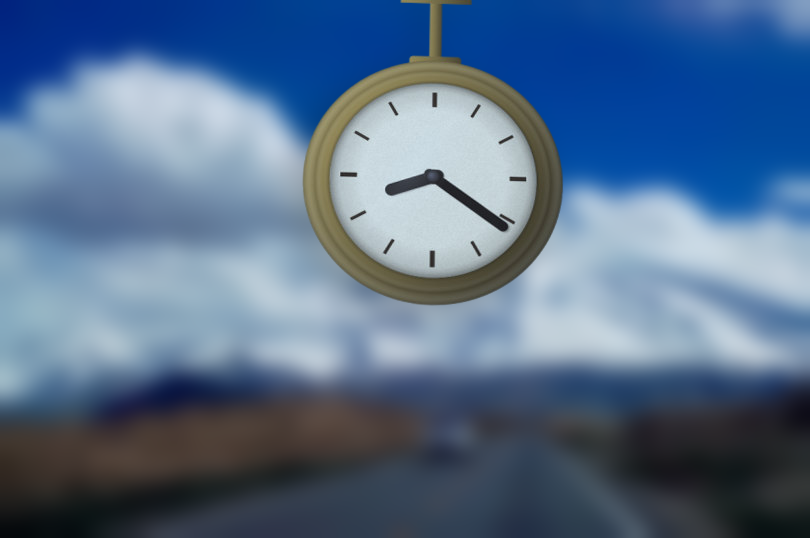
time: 8:21
